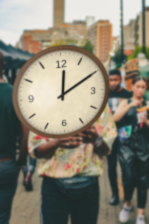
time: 12:10
